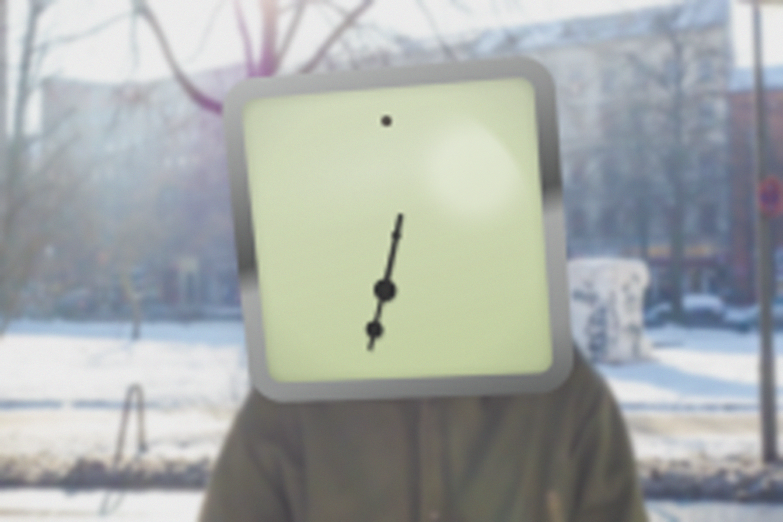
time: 6:33
